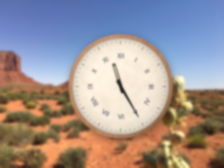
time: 11:25
